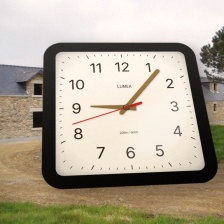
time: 9:06:42
